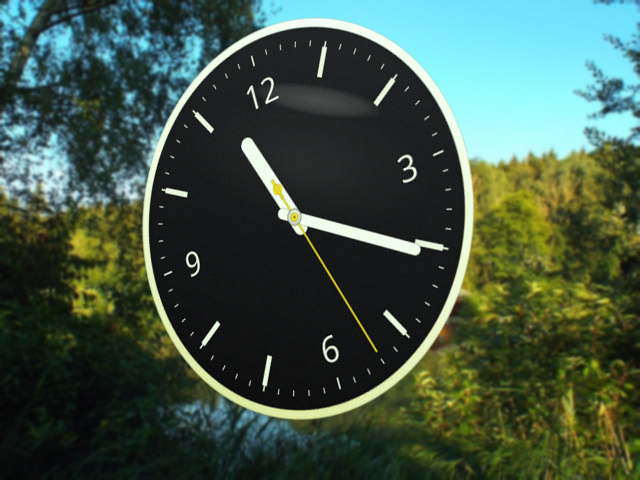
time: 11:20:27
